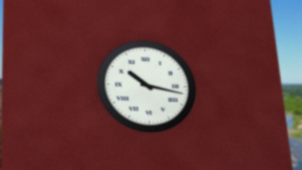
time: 10:17
